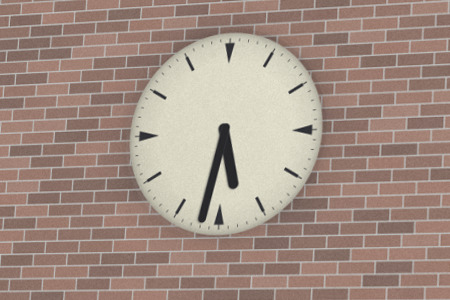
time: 5:32
